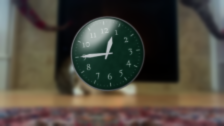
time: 12:45
